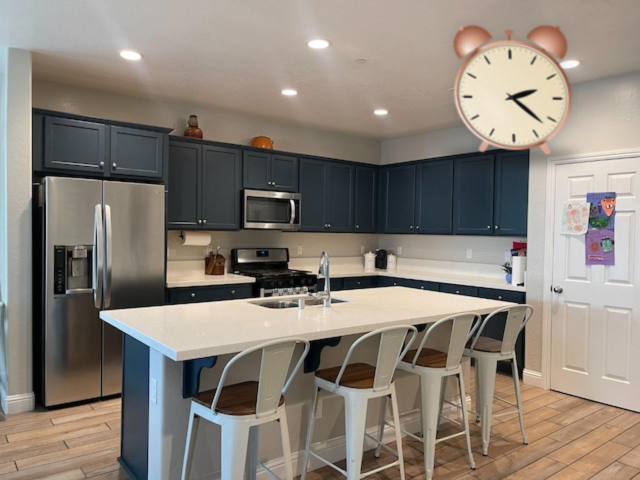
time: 2:22
